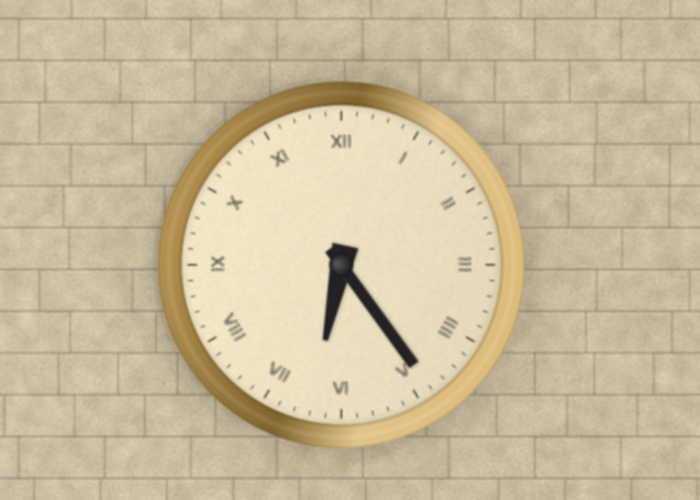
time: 6:24
